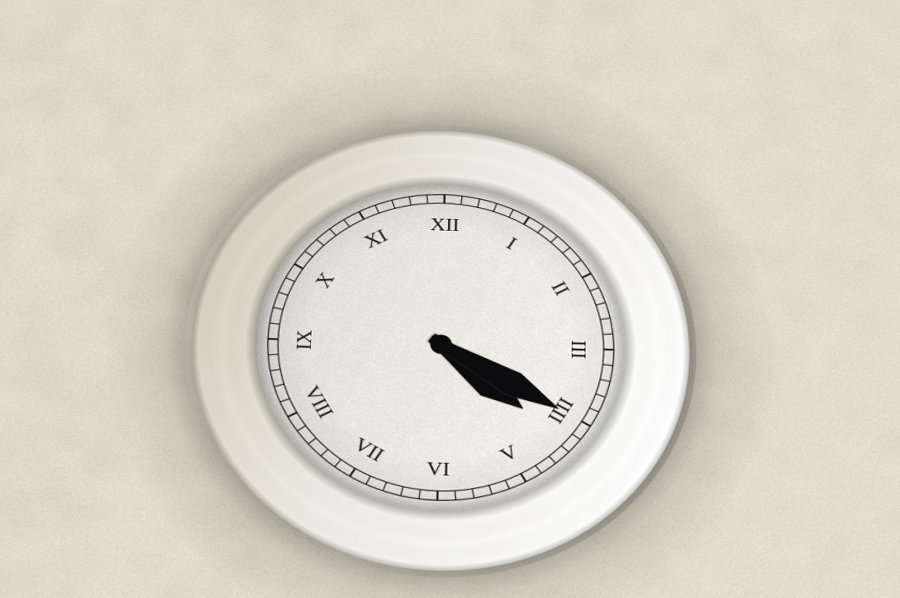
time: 4:20
